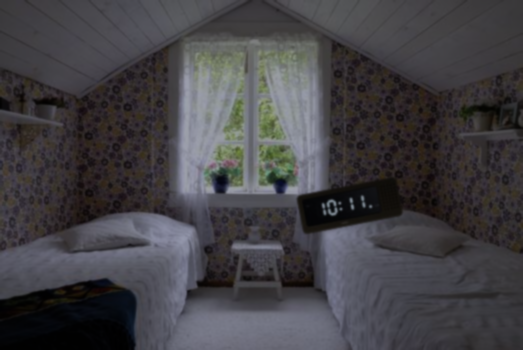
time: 10:11
